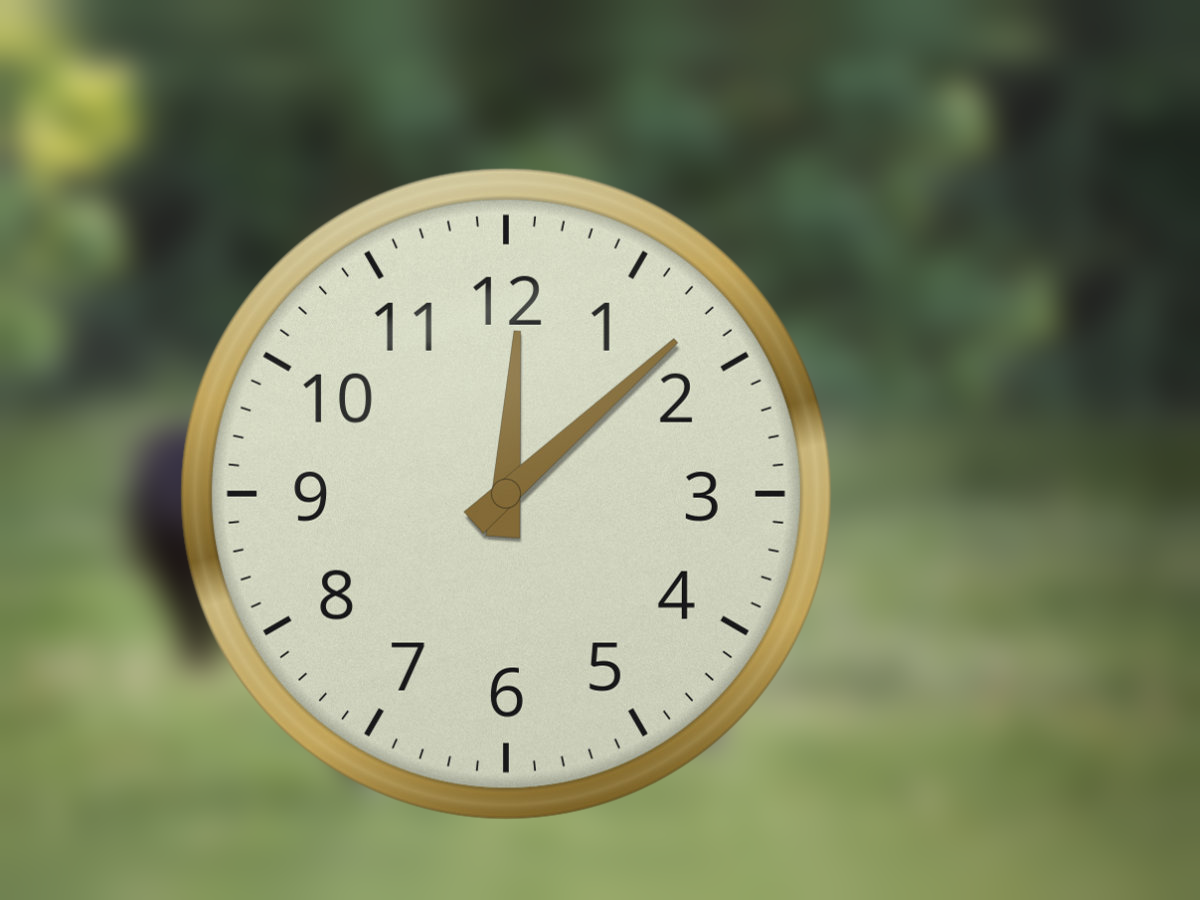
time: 12:08
